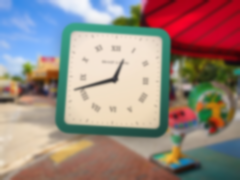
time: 12:42
